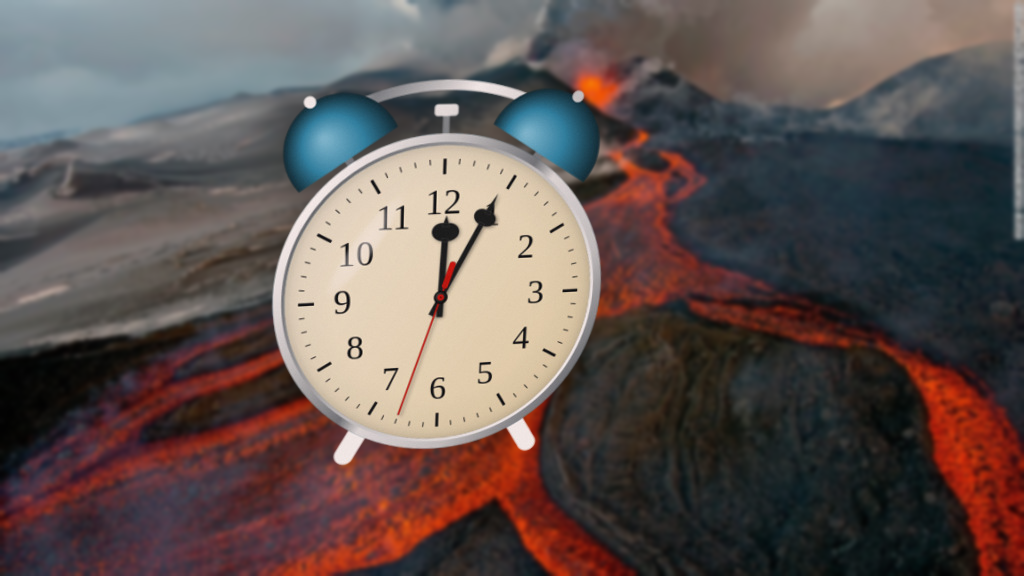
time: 12:04:33
